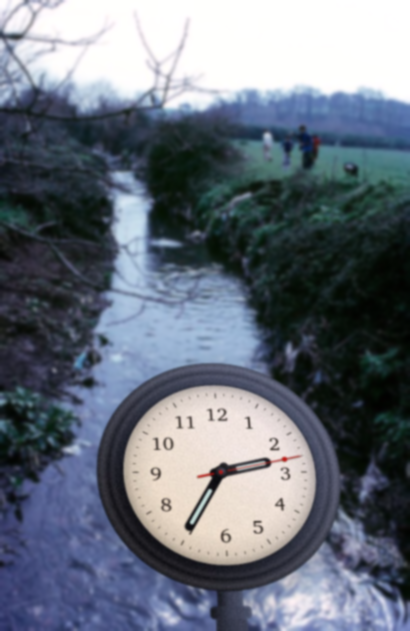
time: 2:35:13
